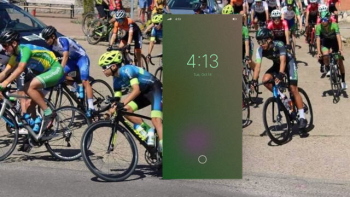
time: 4:13
